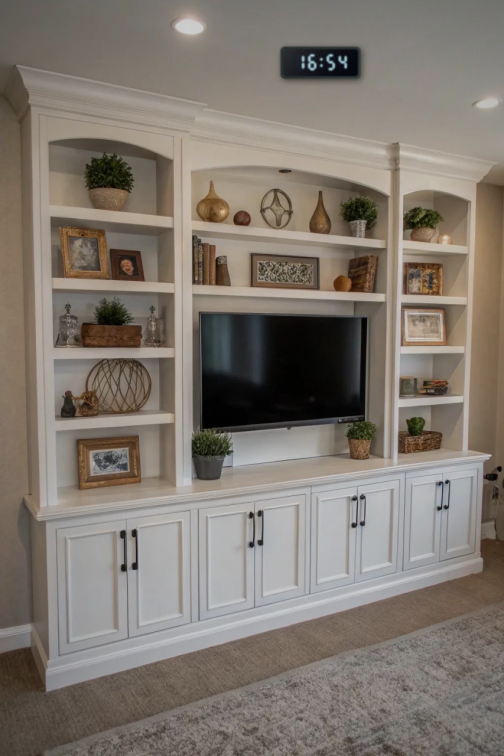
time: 16:54
